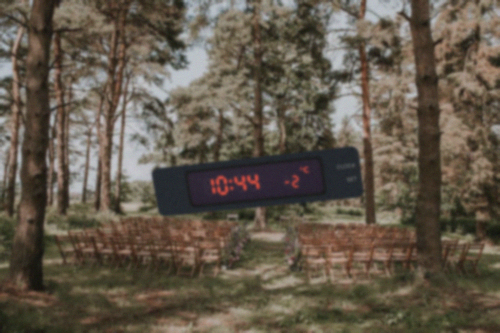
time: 10:44
